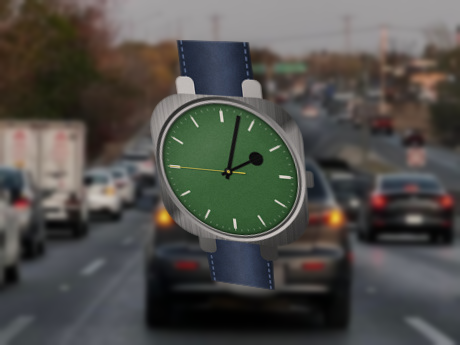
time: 2:02:45
